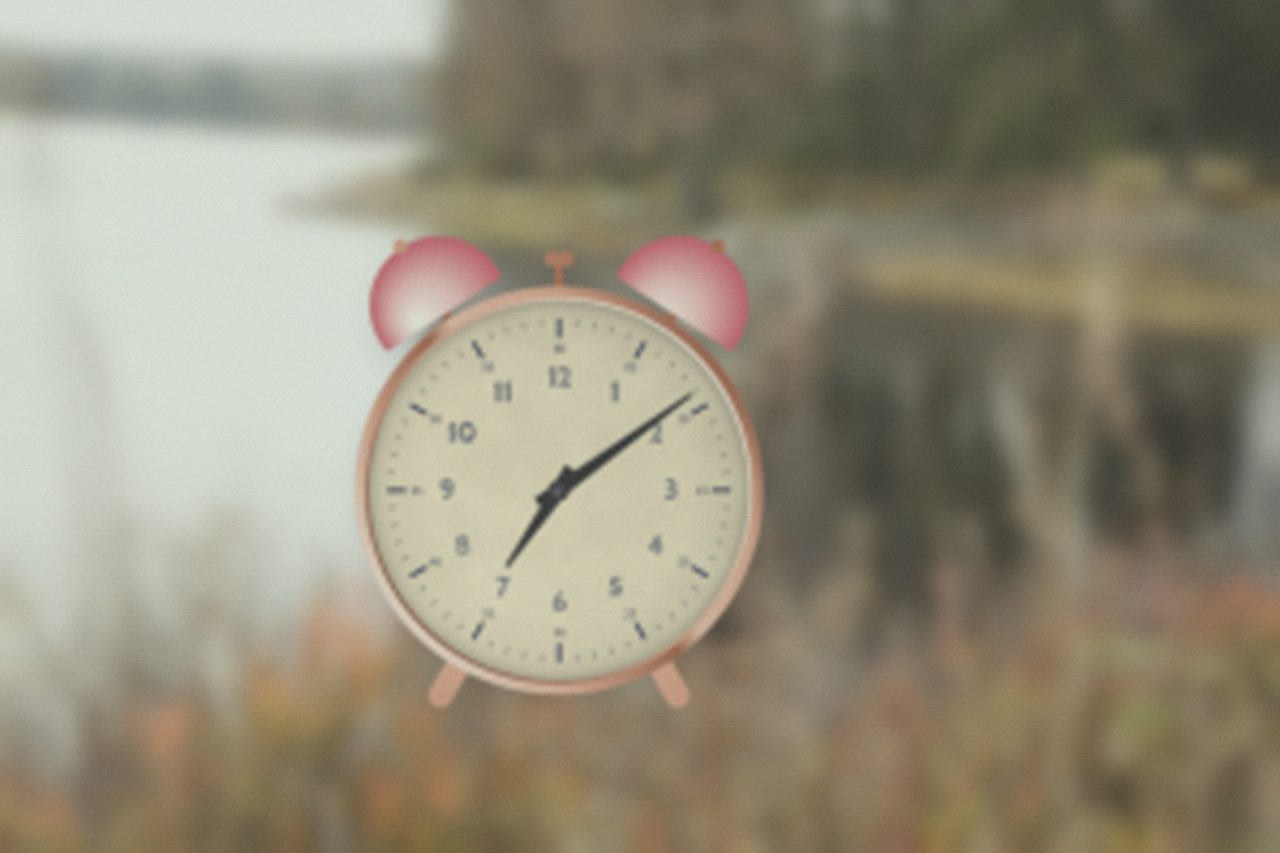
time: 7:09
